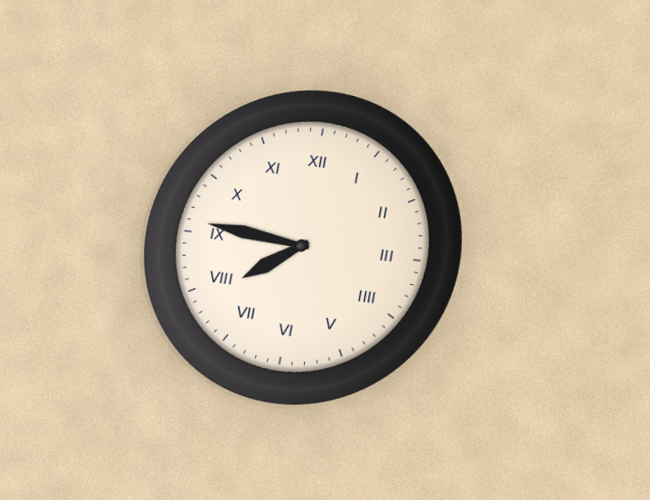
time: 7:46
